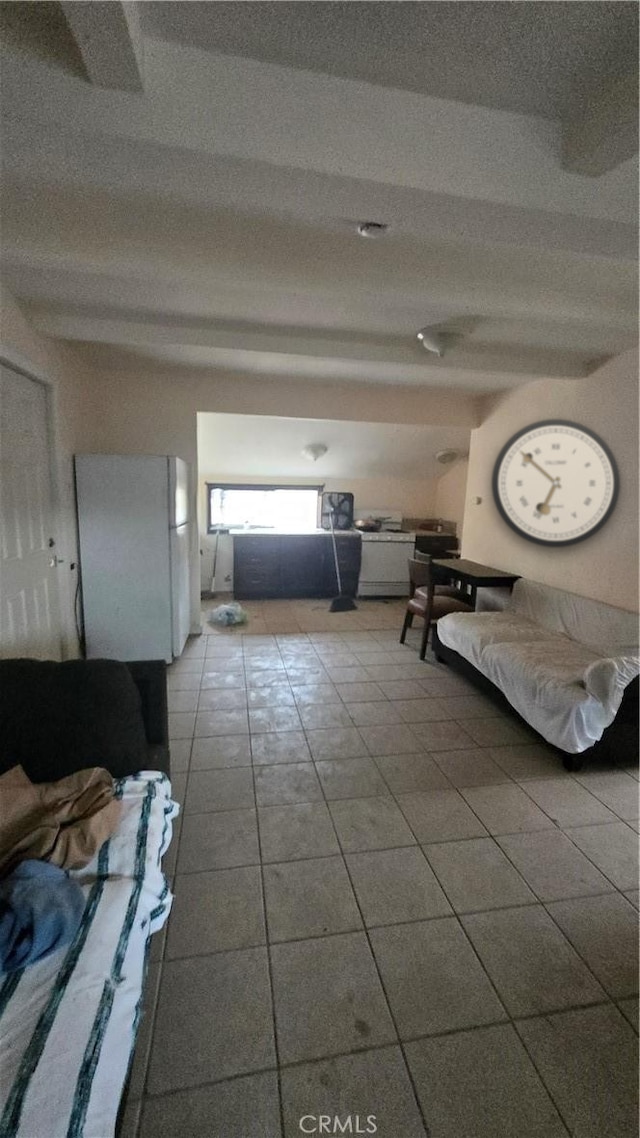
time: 6:52
